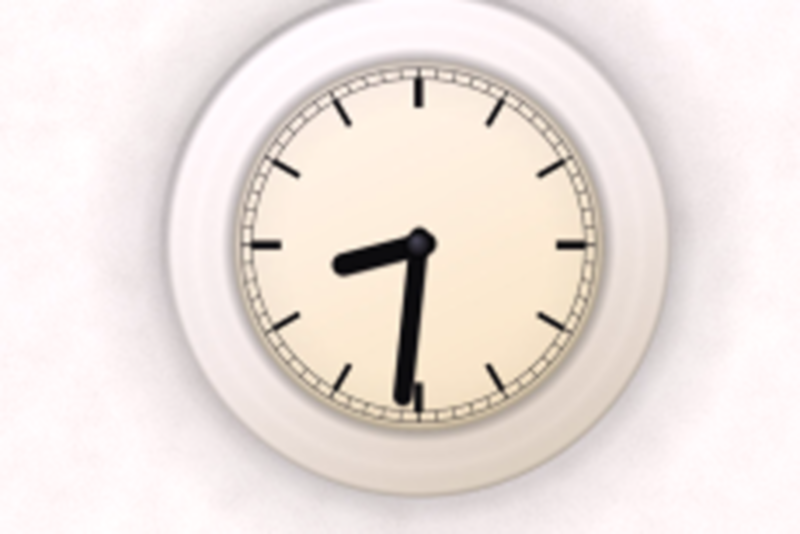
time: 8:31
